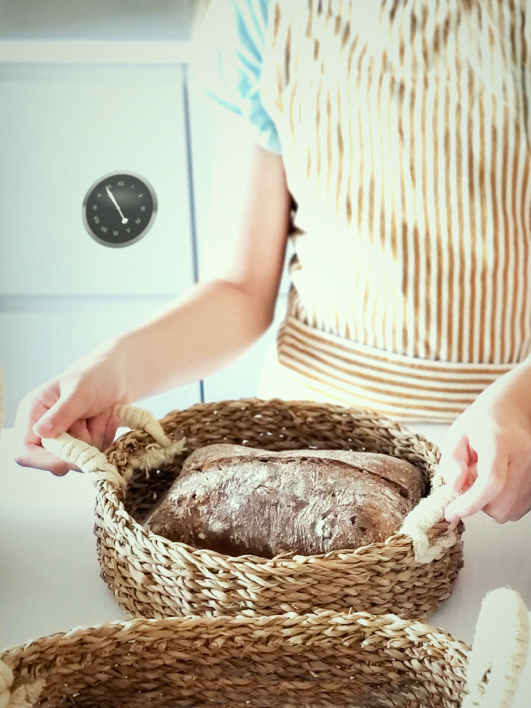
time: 4:54
